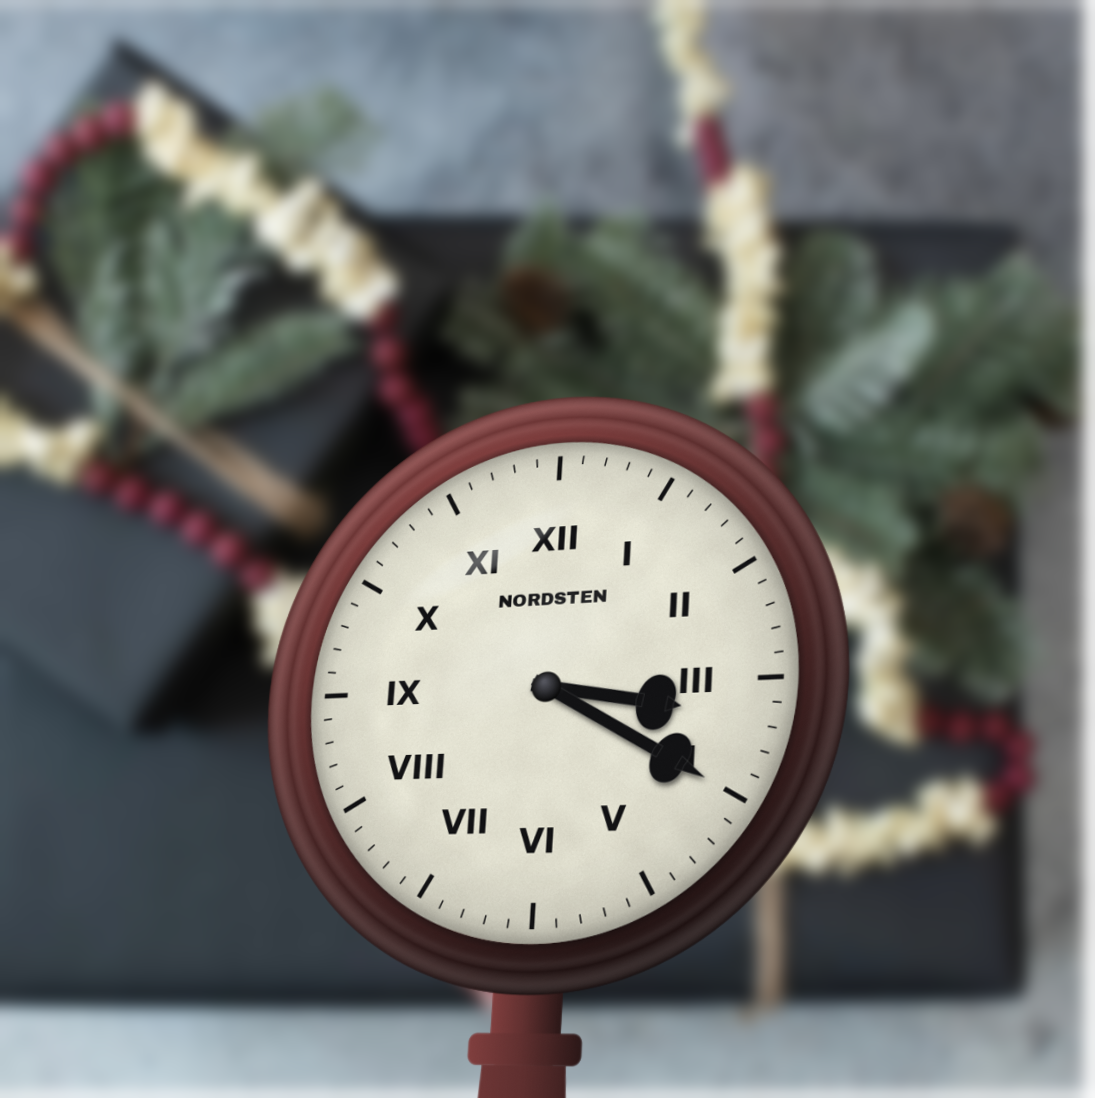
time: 3:20
